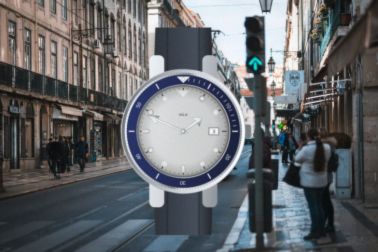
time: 1:49
